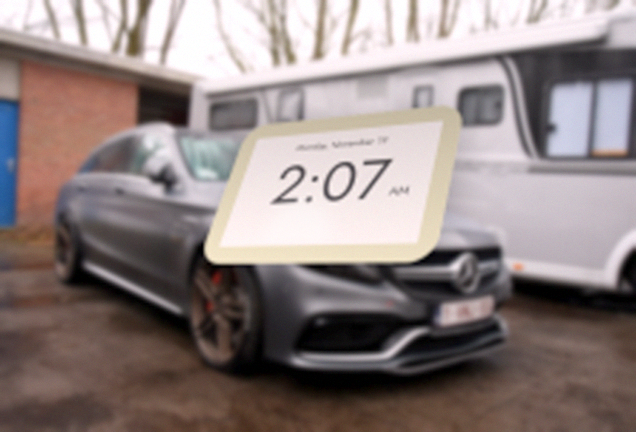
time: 2:07
